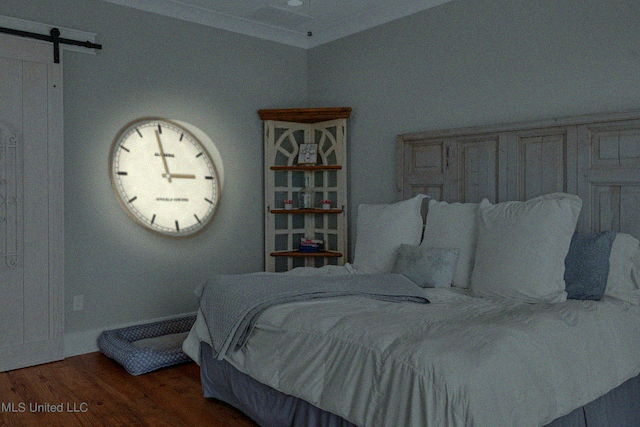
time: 2:59
